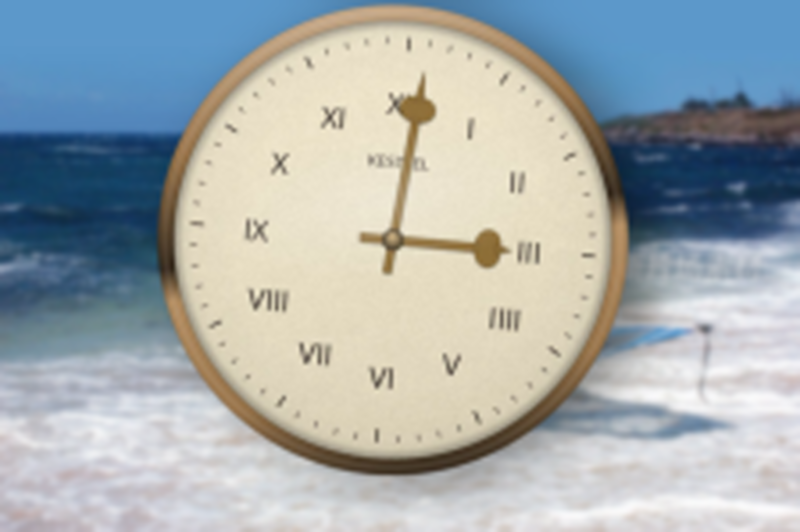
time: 3:01
